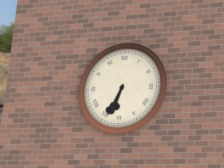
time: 6:34
